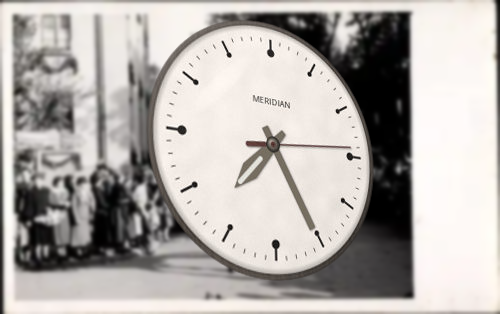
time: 7:25:14
